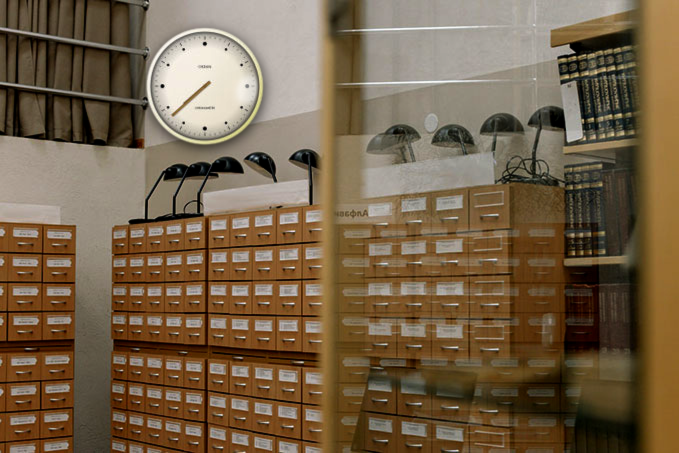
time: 7:38
